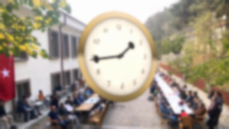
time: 1:44
